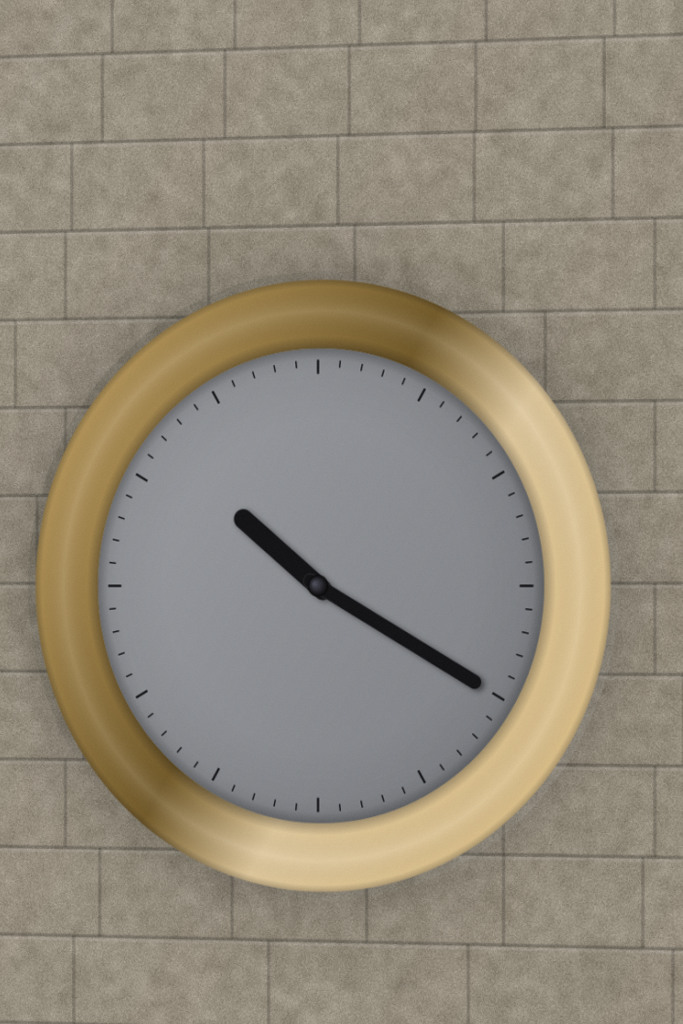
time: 10:20
